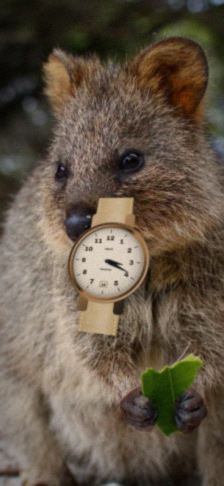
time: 3:19
